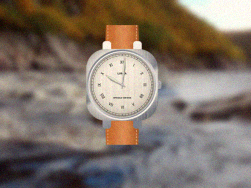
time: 10:01
